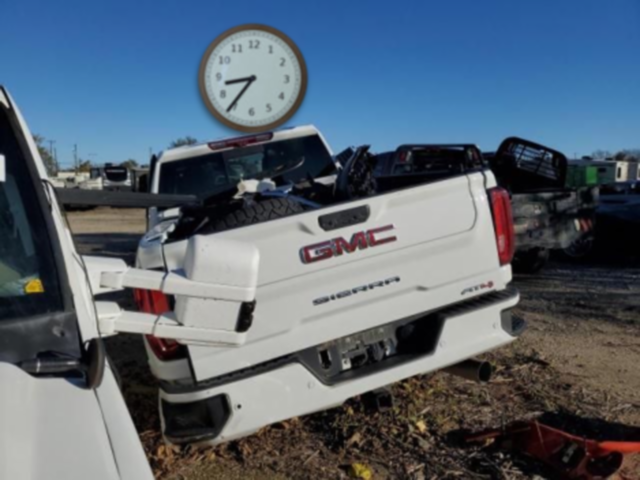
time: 8:36
